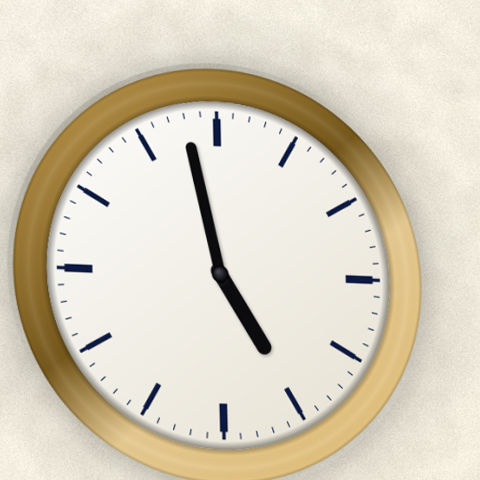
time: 4:58
